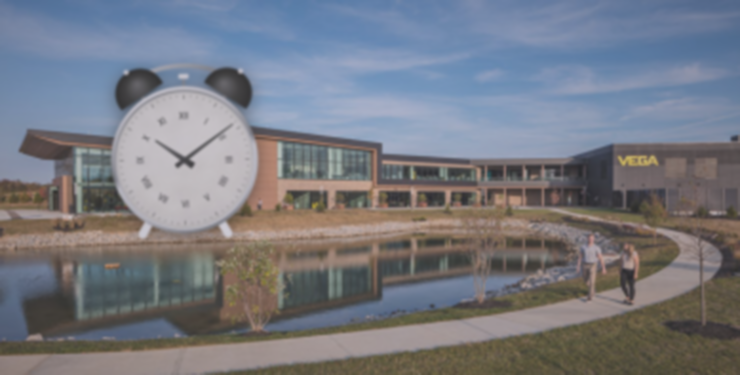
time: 10:09
